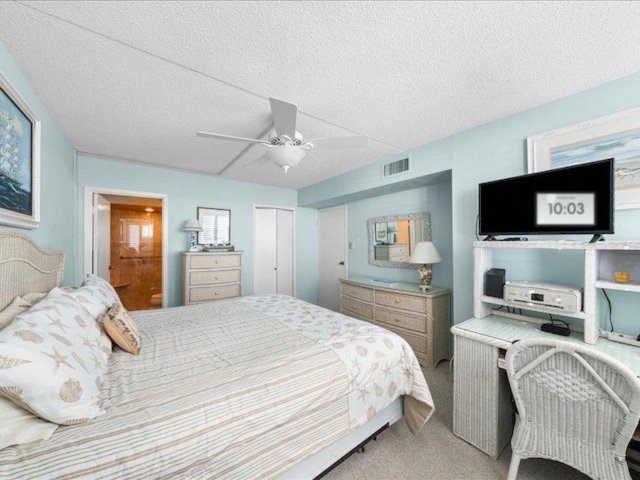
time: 10:03
